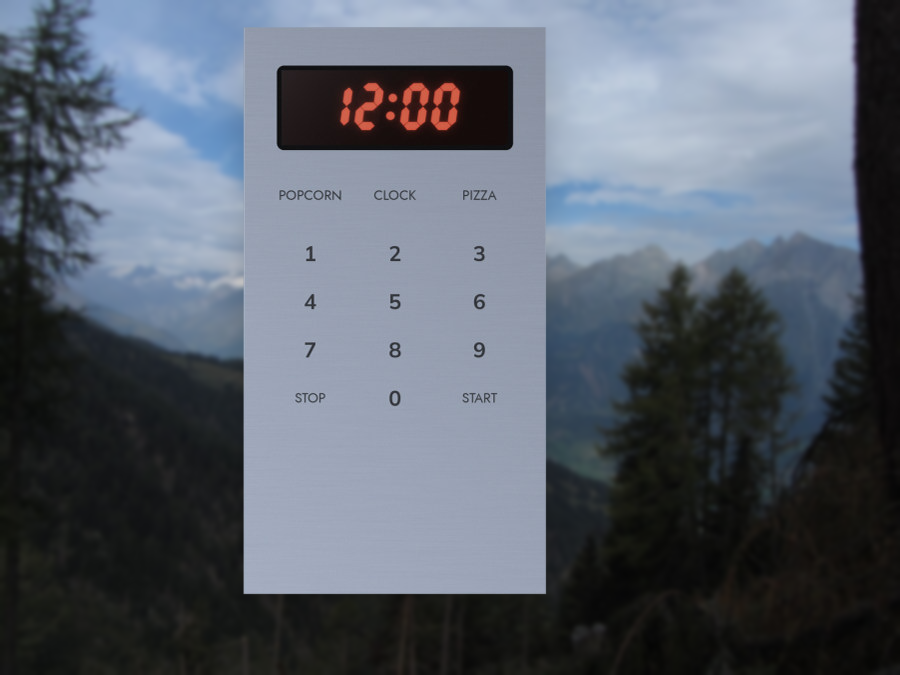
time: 12:00
